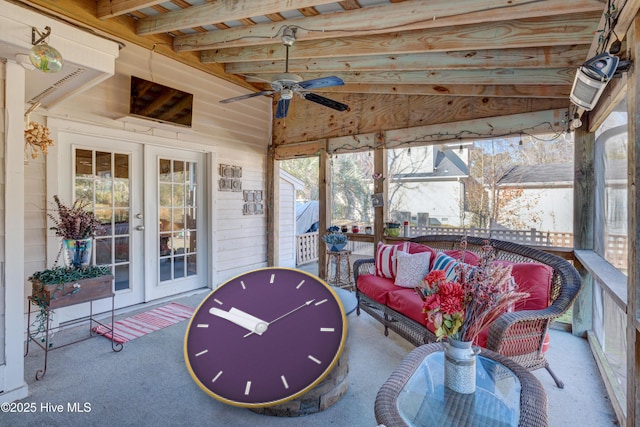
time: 9:48:09
